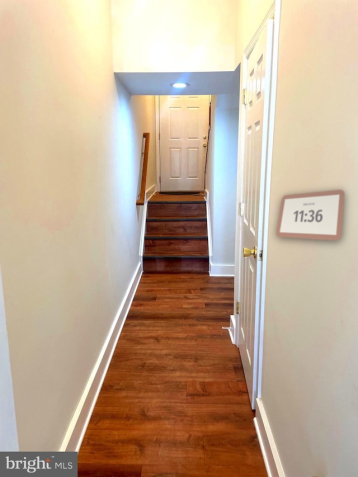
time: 11:36
